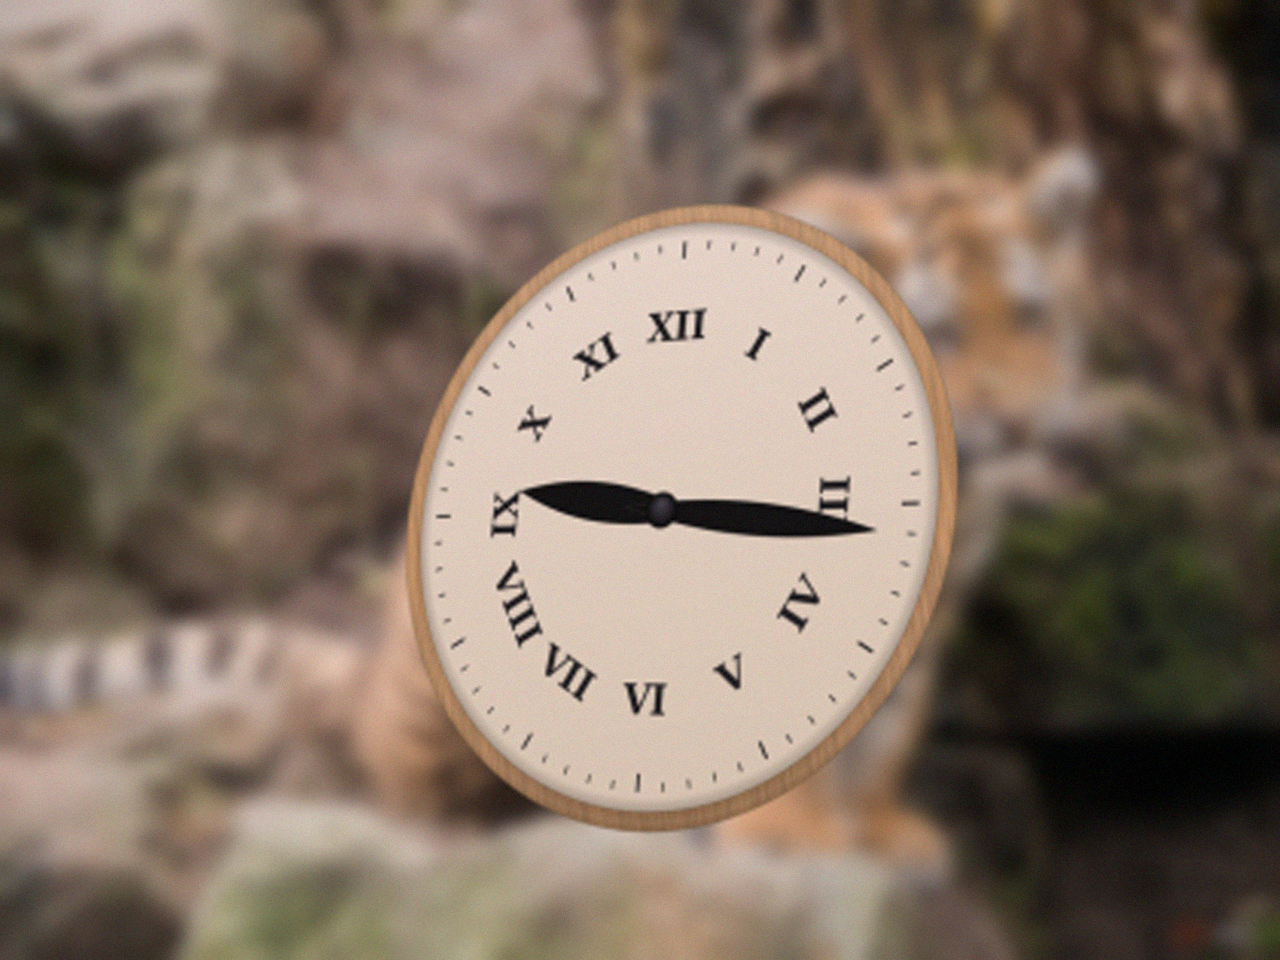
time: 9:16
